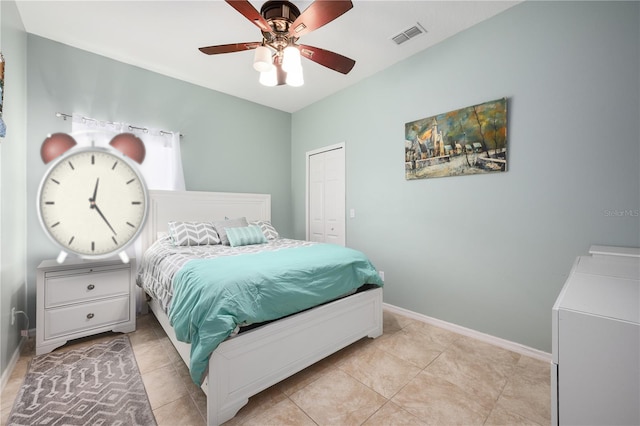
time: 12:24
